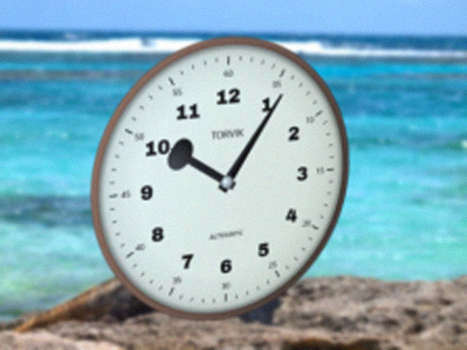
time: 10:06
